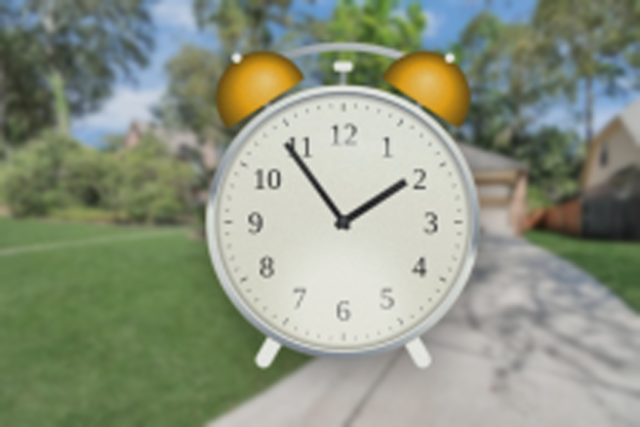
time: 1:54
